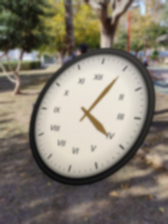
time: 4:05
